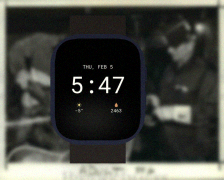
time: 5:47
